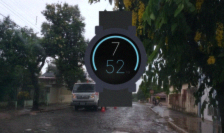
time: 7:52
